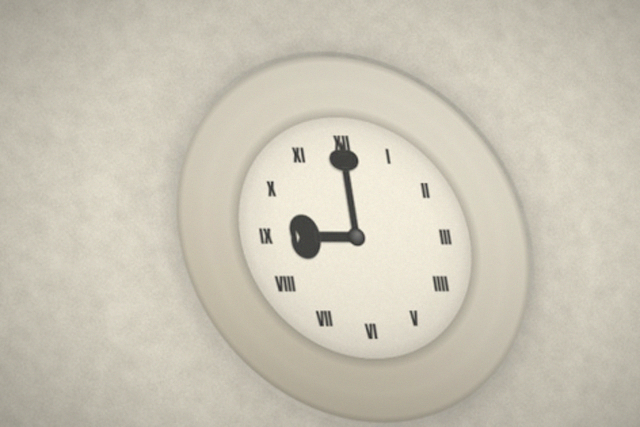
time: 9:00
